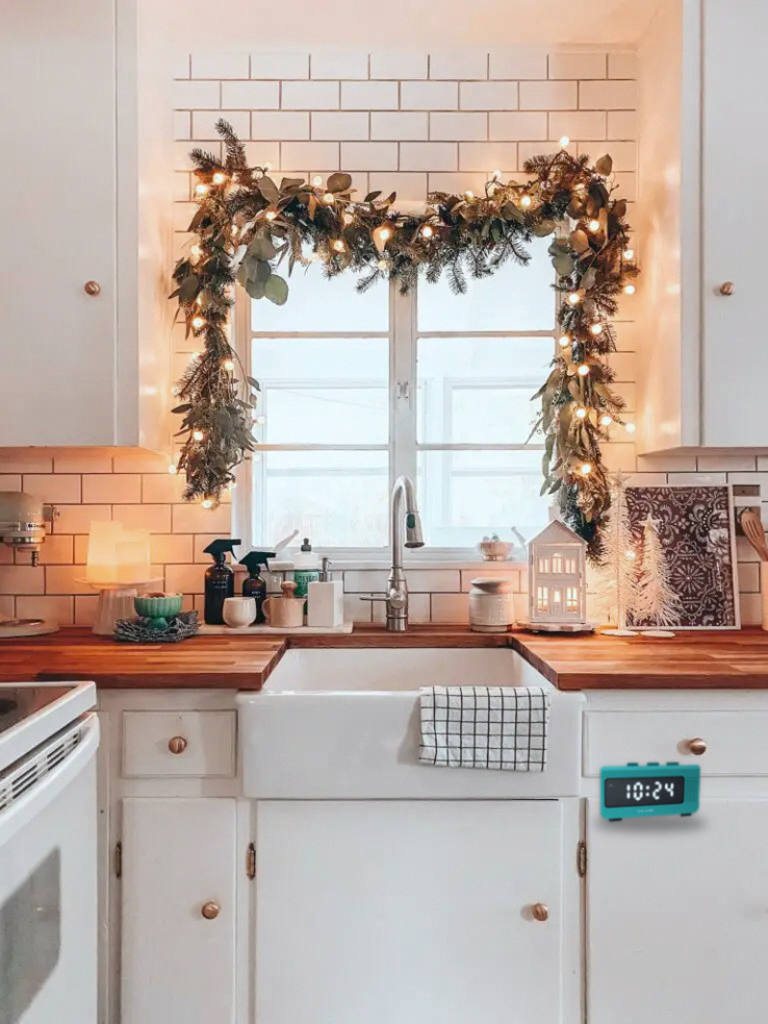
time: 10:24
